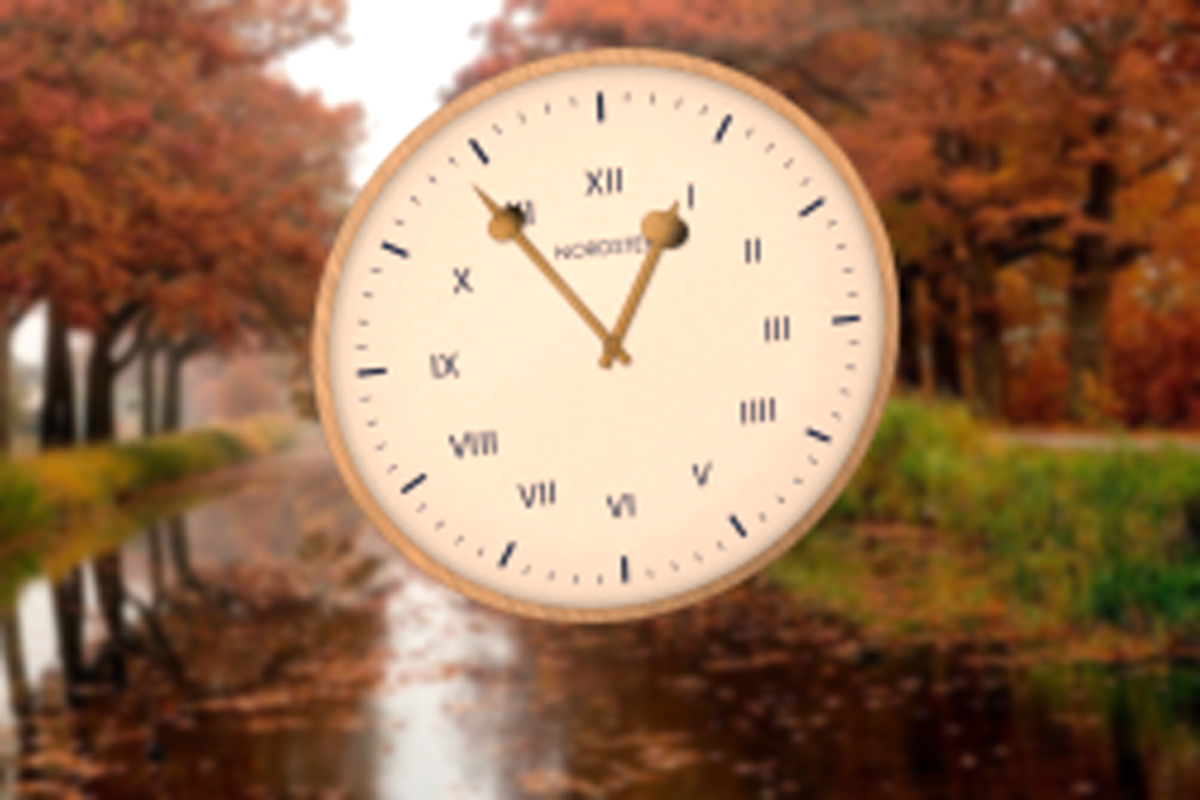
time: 12:54
